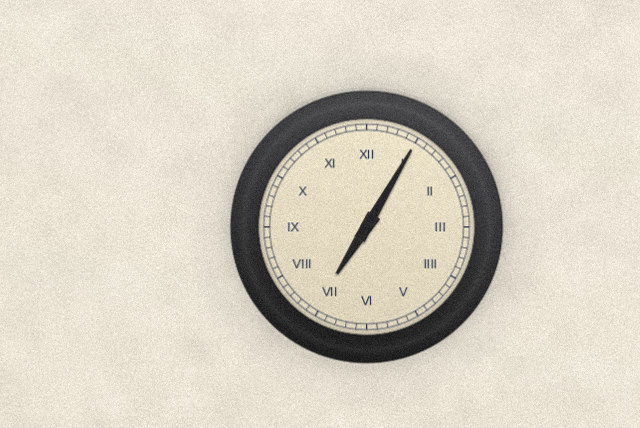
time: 7:05
